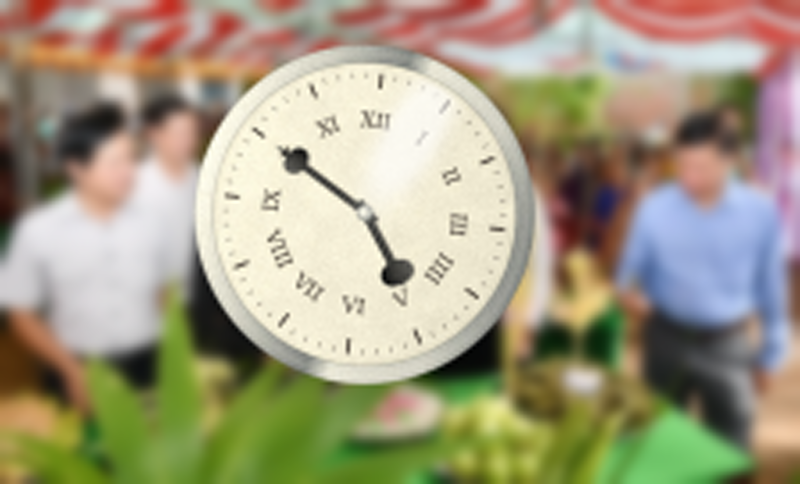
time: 4:50
